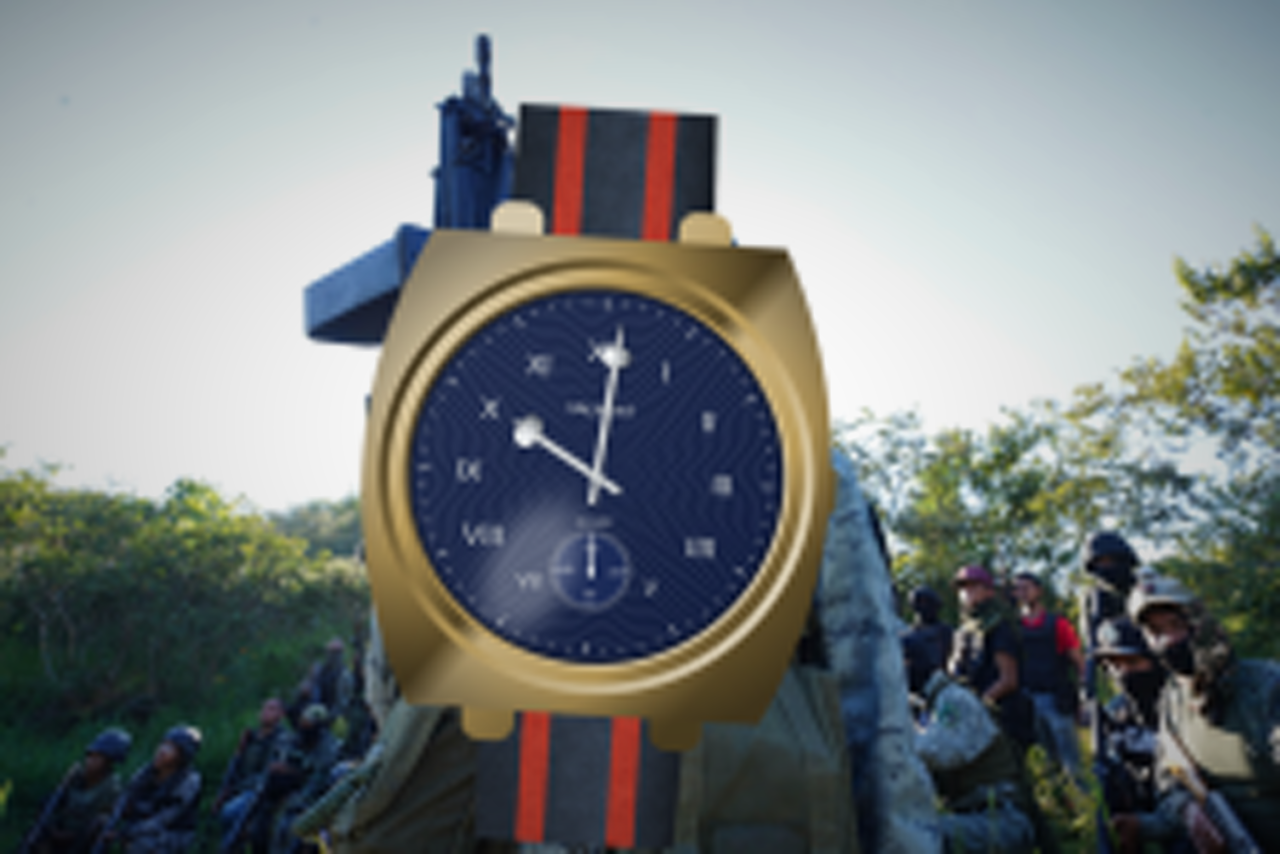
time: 10:01
